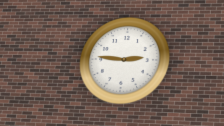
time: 2:46
